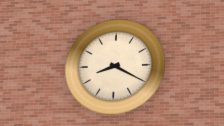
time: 8:20
